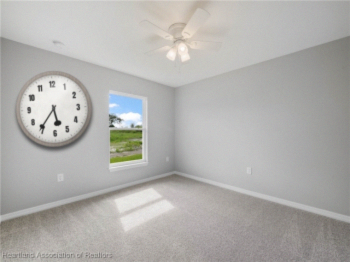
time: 5:36
